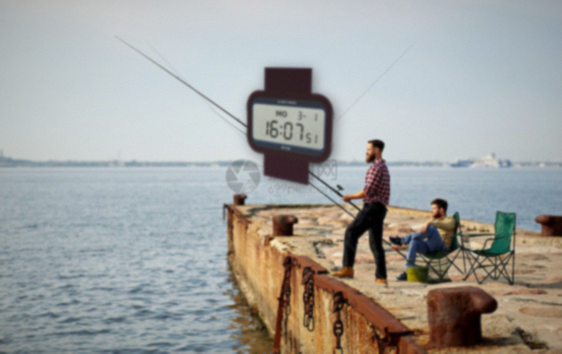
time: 16:07
